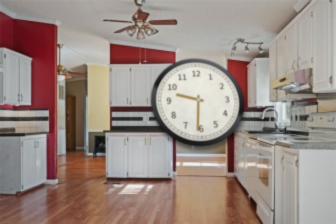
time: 9:31
